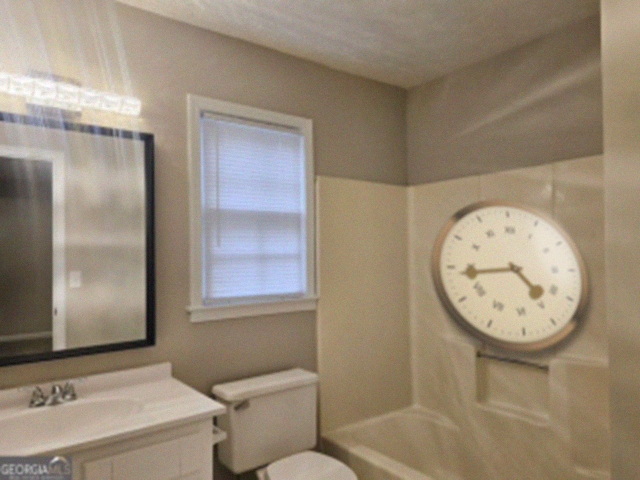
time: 4:44
